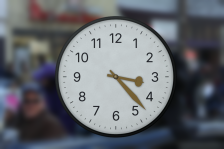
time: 3:23
